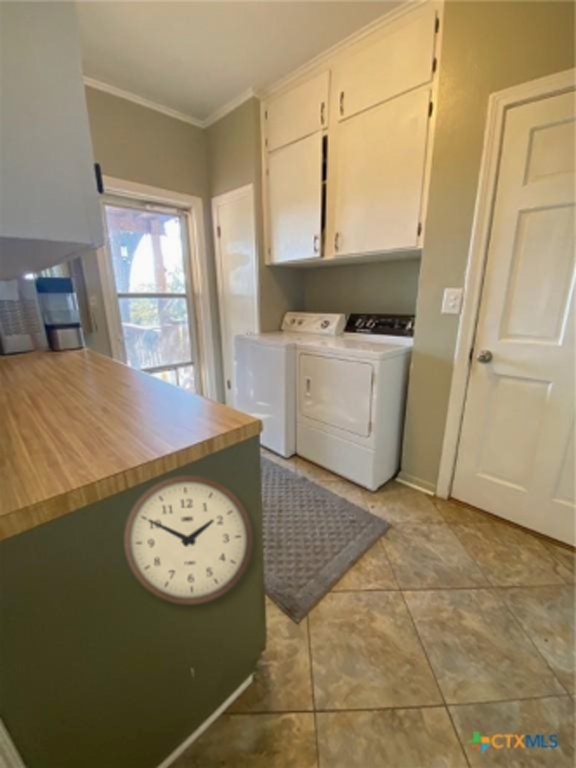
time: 1:50
